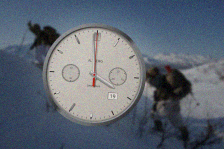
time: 3:59
